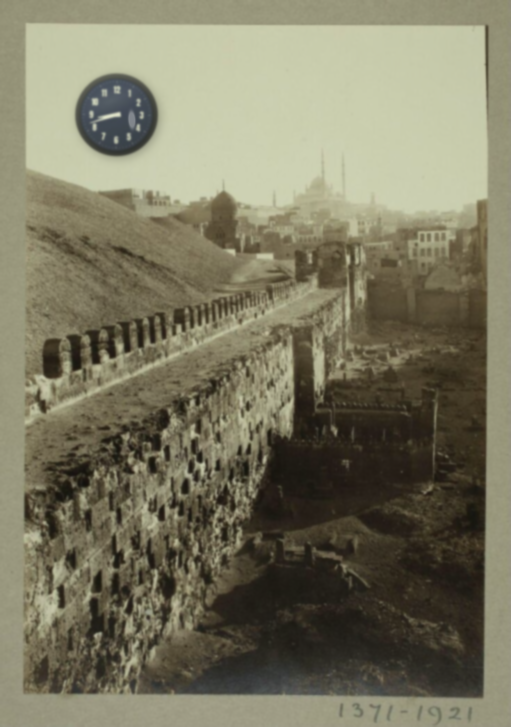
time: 8:42
